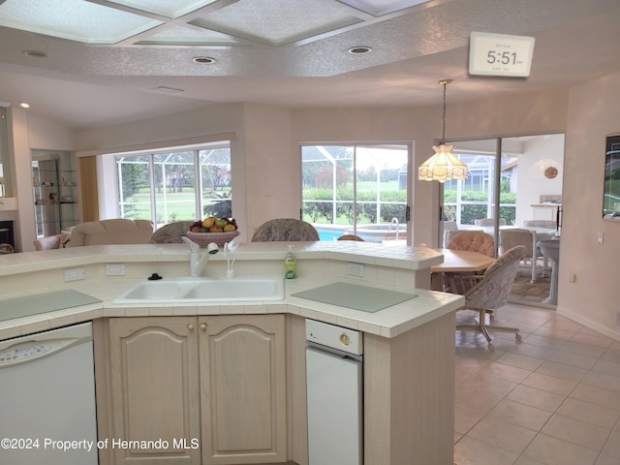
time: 5:51
